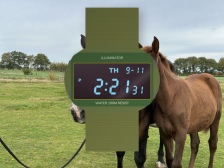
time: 2:21:31
